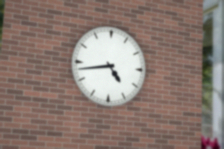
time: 4:43
